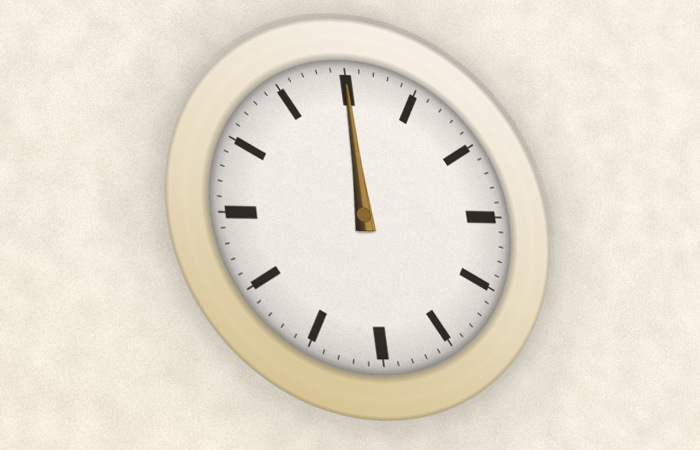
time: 12:00
